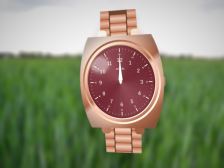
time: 12:00
